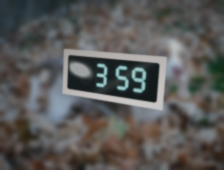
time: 3:59
